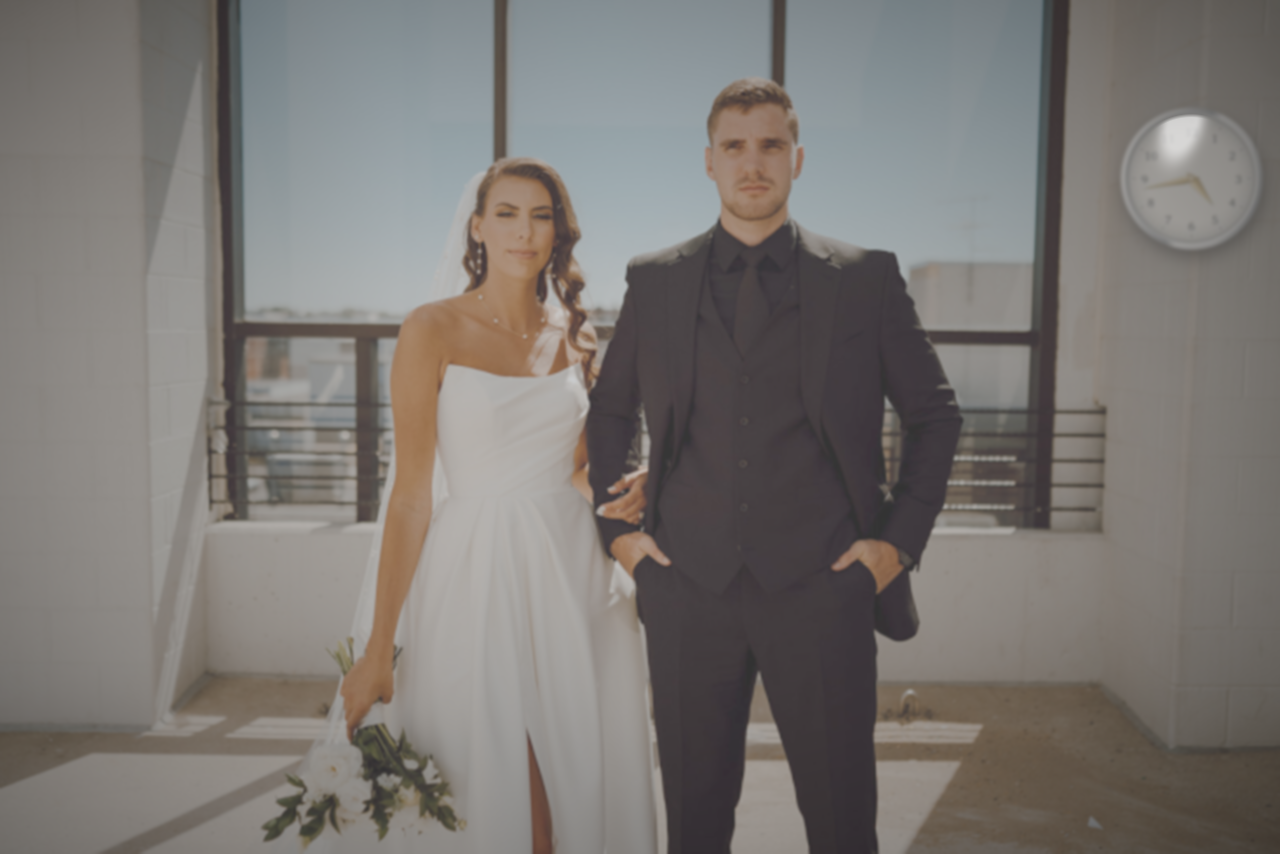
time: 4:43
